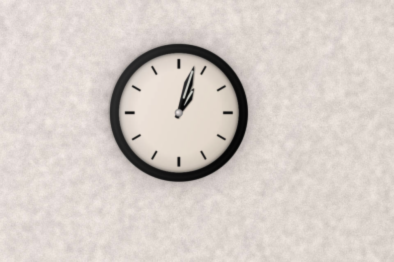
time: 1:03
